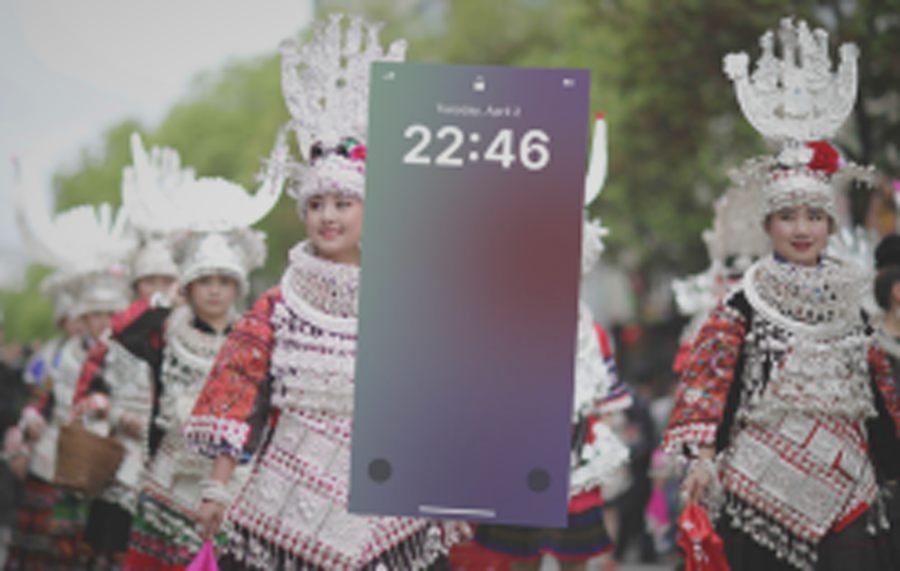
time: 22:46
